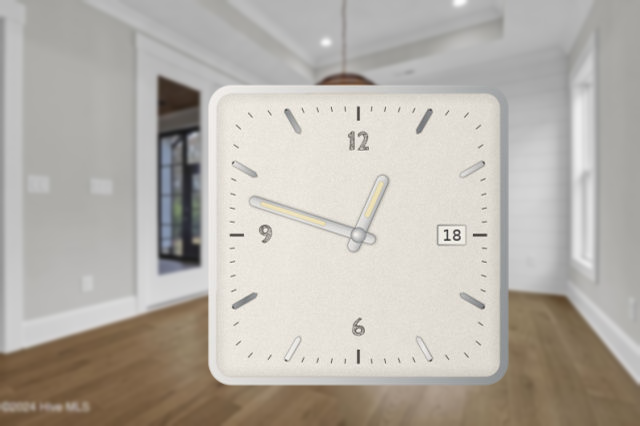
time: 12:48
